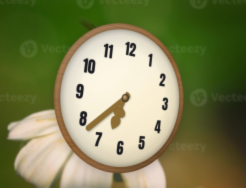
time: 6:38
